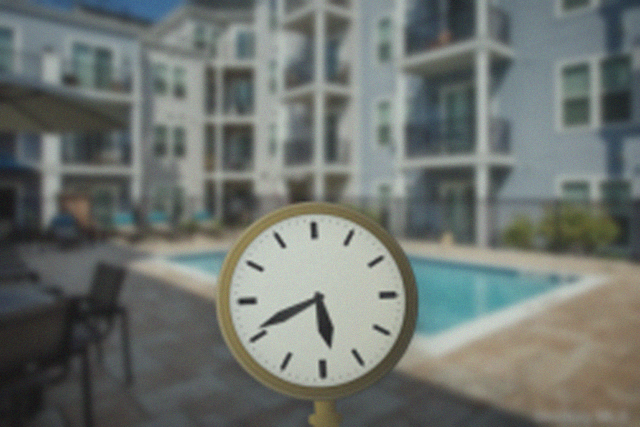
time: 5:41
